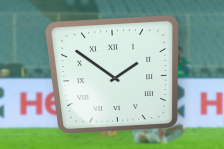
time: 1:52
